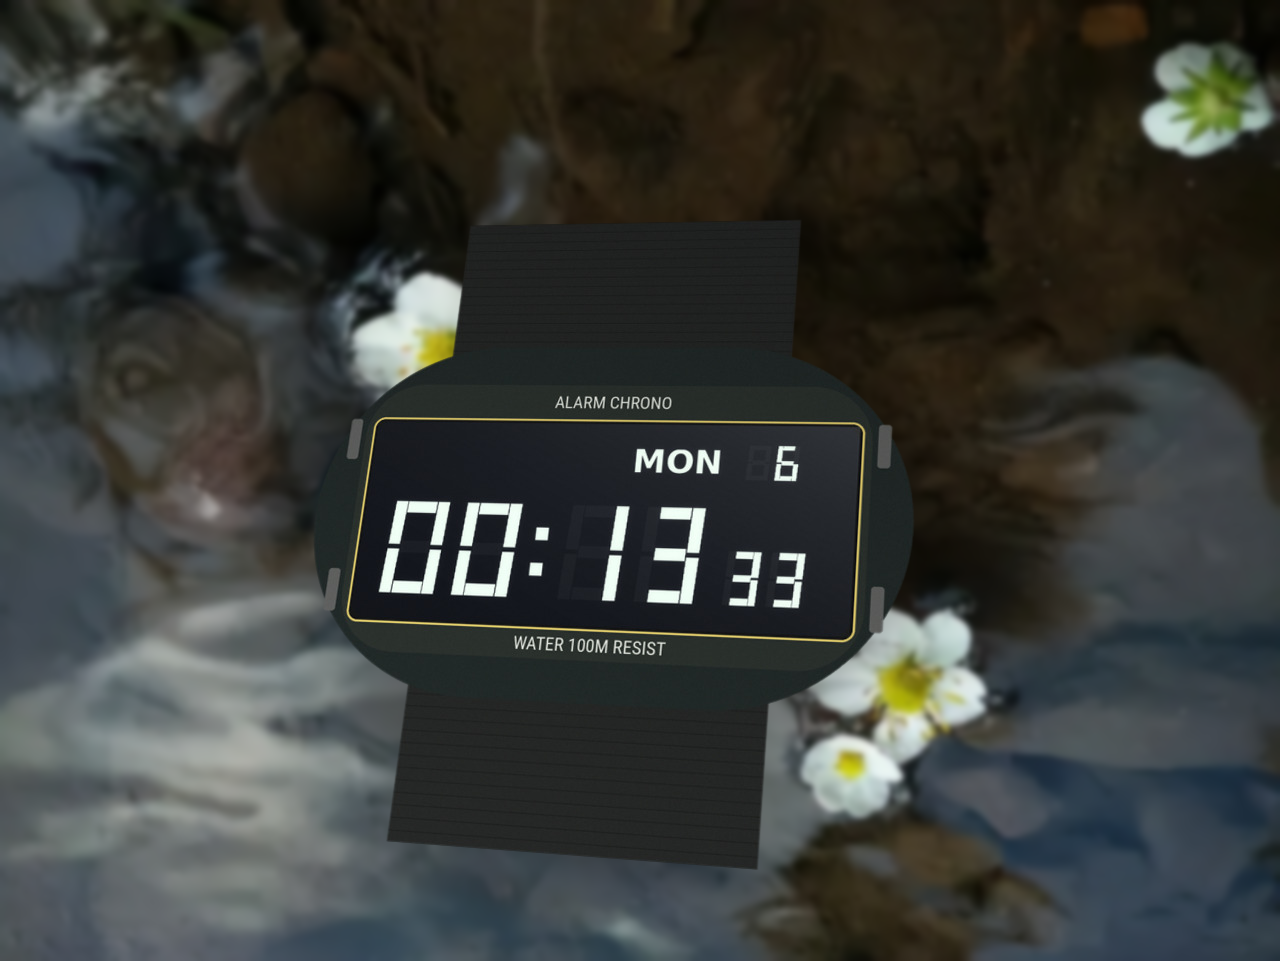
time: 0:13:33
